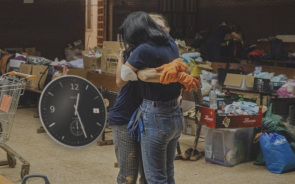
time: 12:27
